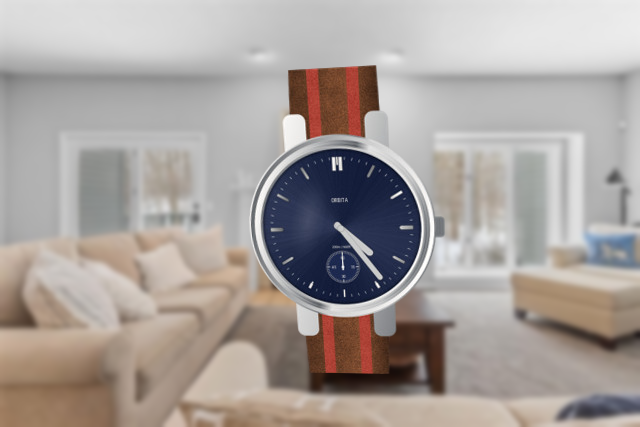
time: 4:24
